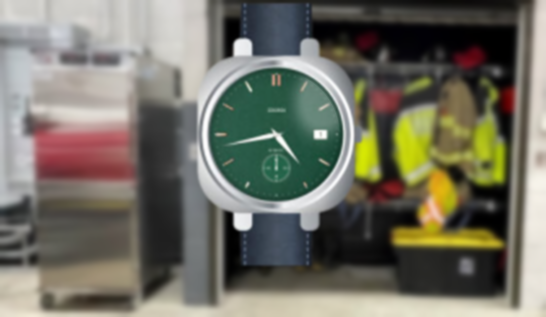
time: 4:43
